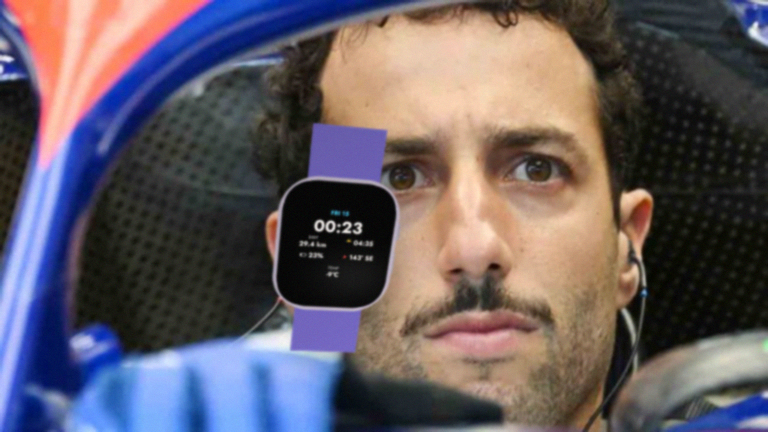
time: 0:23
